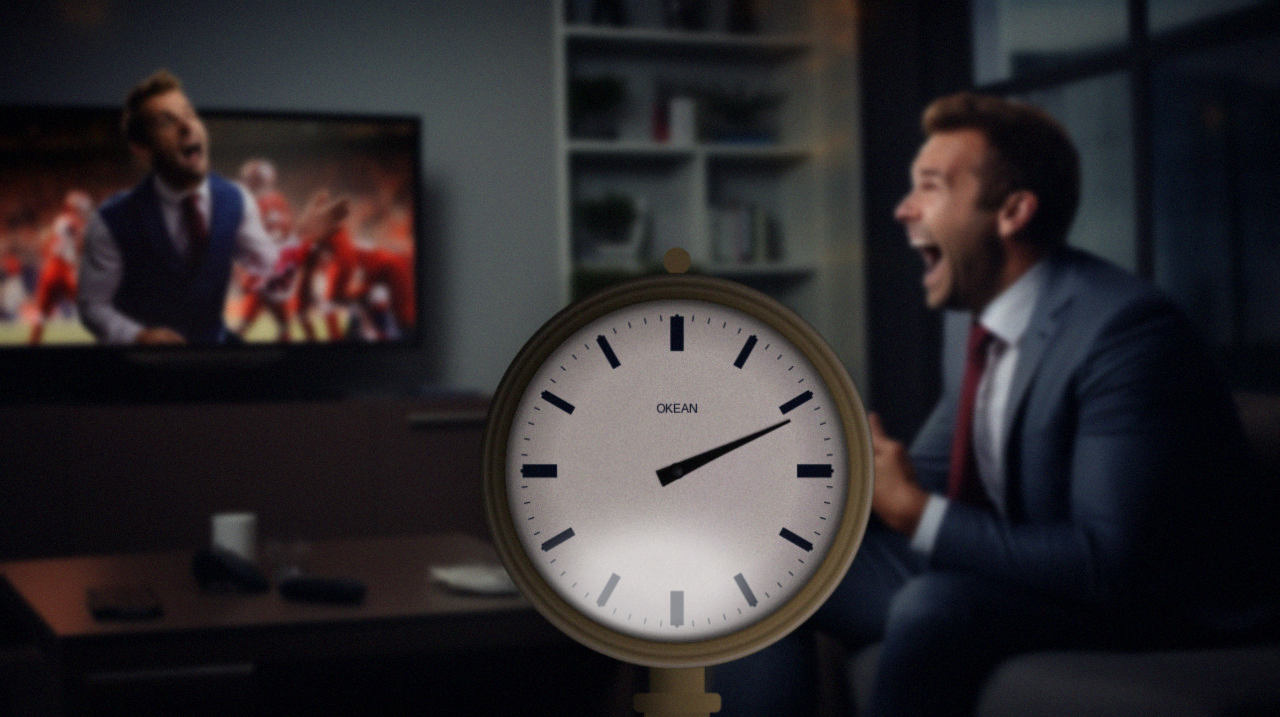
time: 2:11
